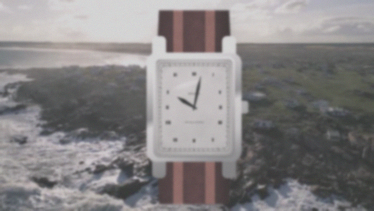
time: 10:02
